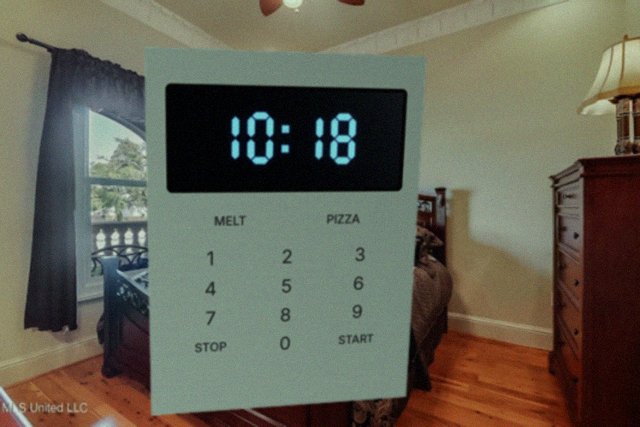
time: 10:18
